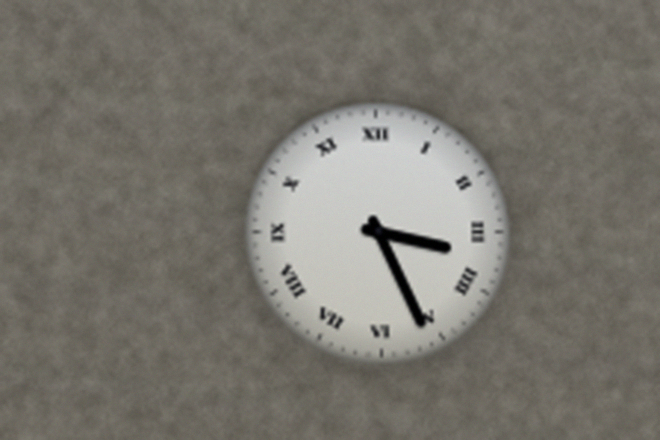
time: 3:26
